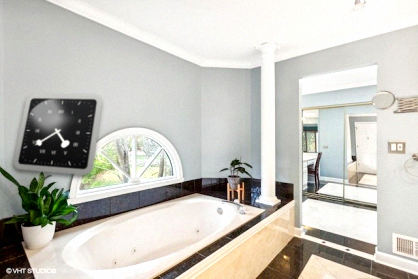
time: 4:39
